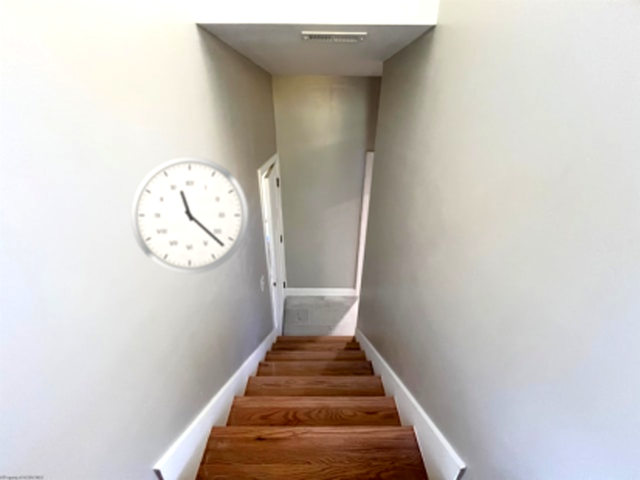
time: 11:22
